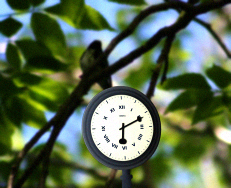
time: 6:11
